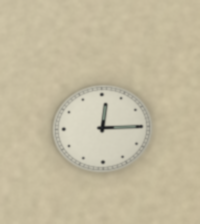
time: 12:15
